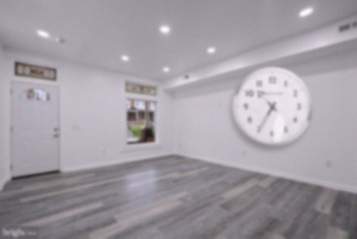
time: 10:35
